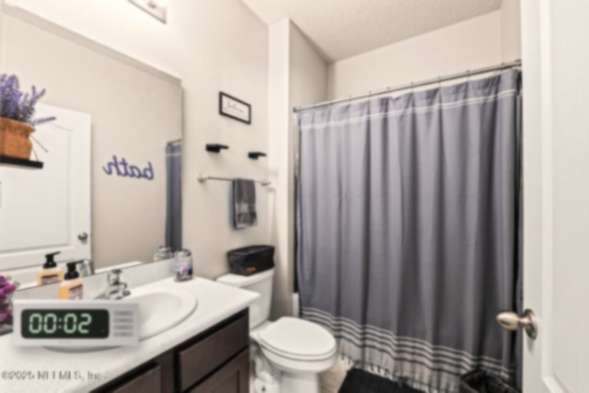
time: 0:02
